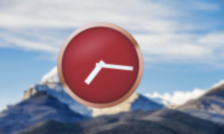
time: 7:16
